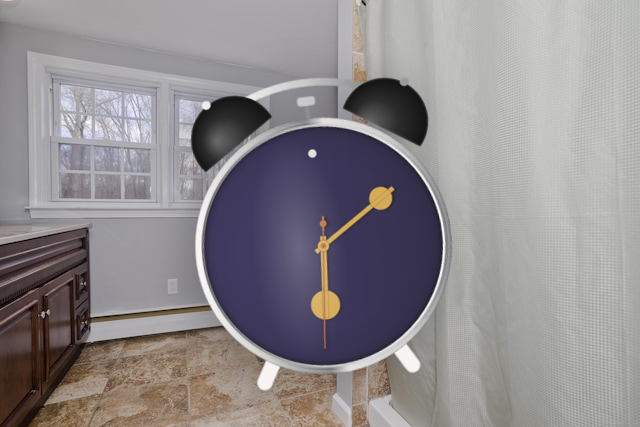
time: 6:09:31
